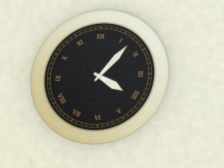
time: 4:07
